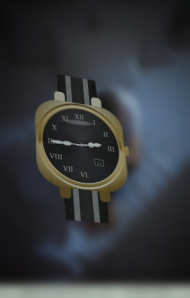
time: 2:45
